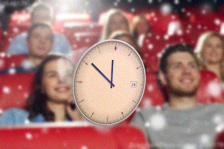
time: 11:51
